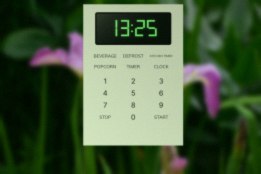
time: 13:25
